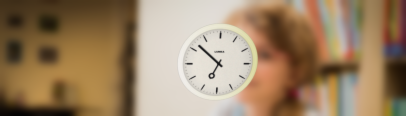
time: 6:52
